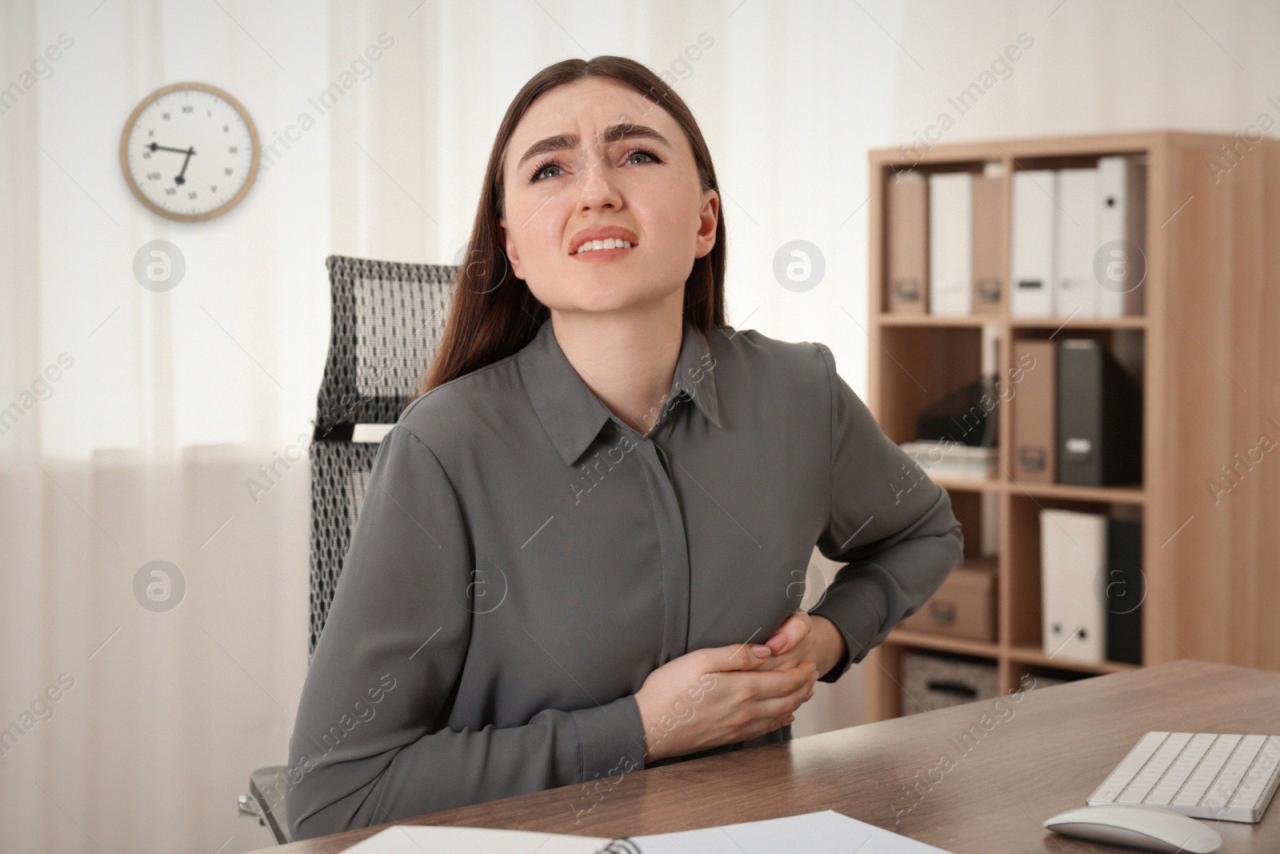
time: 6:47
